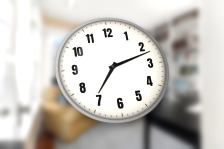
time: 7:12
